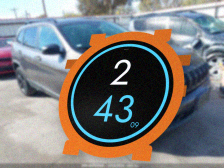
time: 2:43:09
